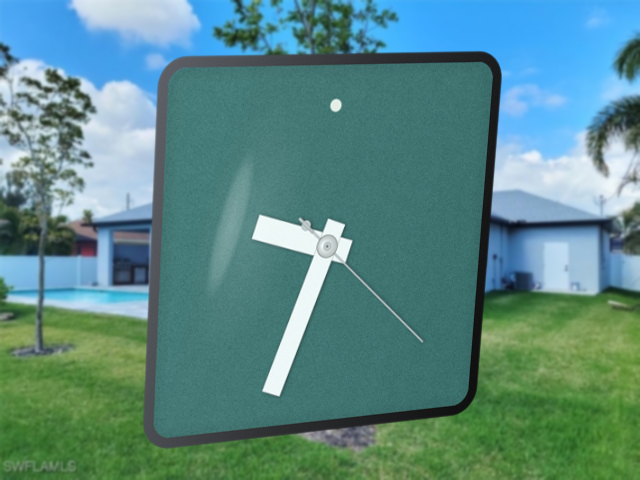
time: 9:33:22
